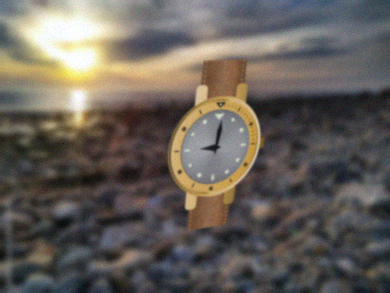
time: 9:01
